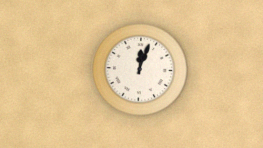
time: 12:03
